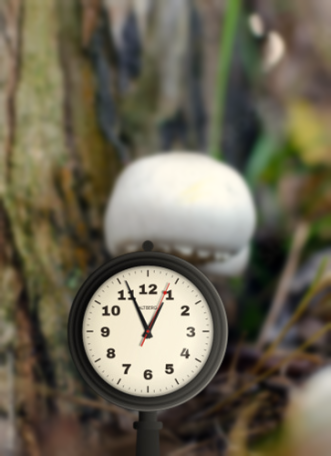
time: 12:56:04
